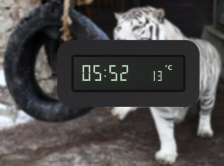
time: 5:52
